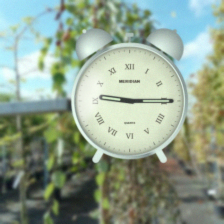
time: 9:15
